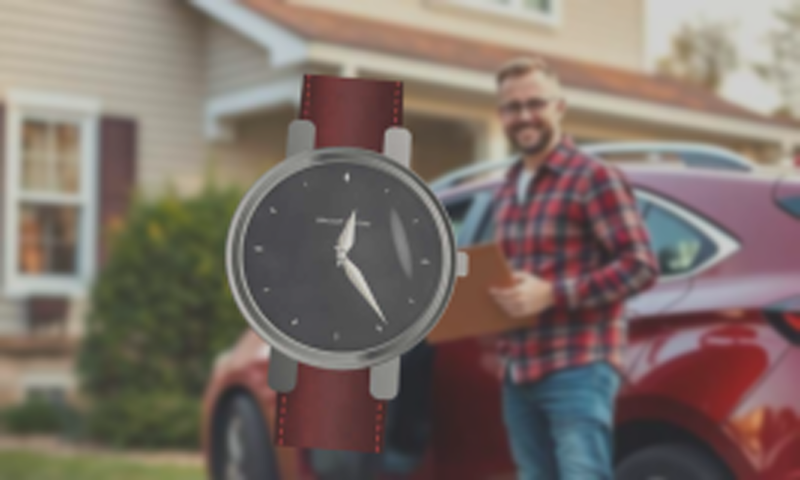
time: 12:24
